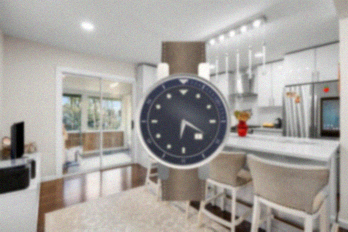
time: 6:20
